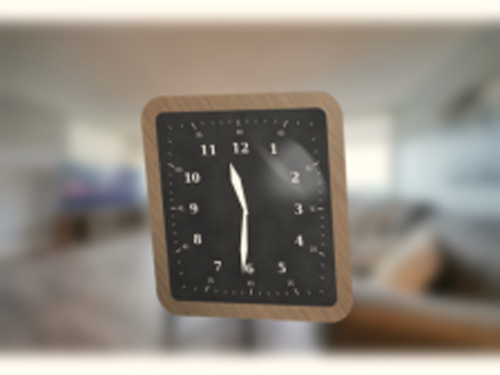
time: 11:31
